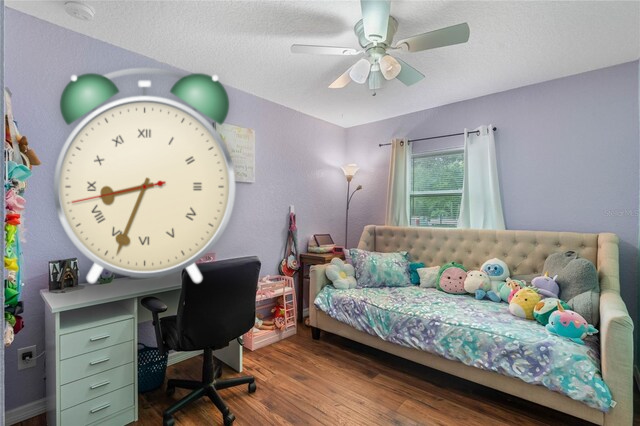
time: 8:33:43
